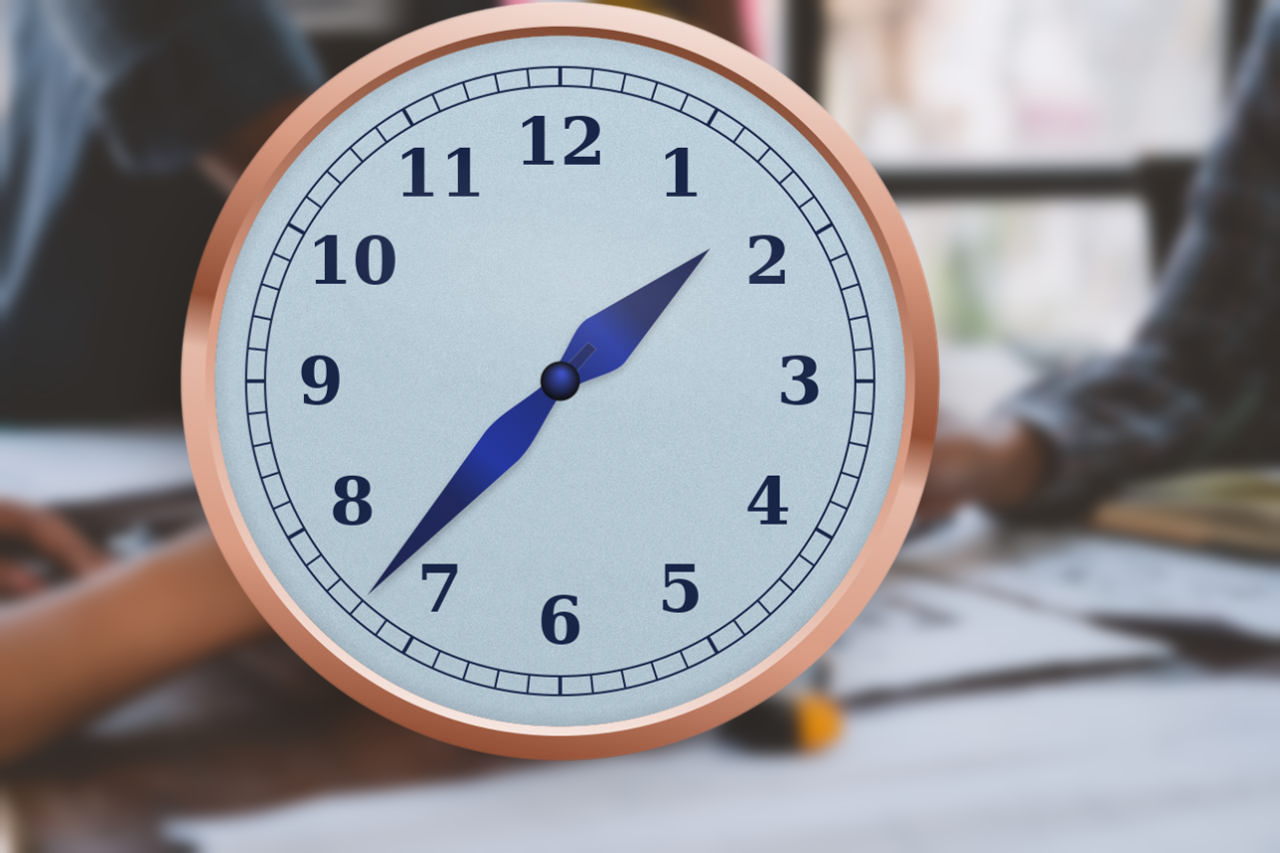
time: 1:37
